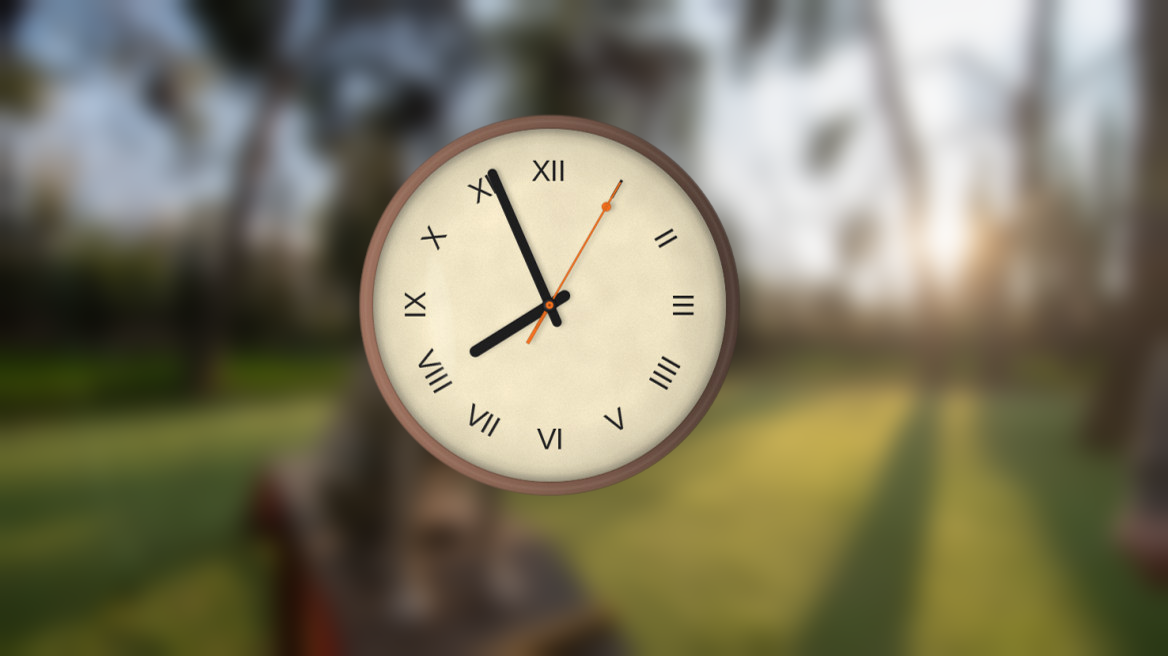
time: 7:56:05
